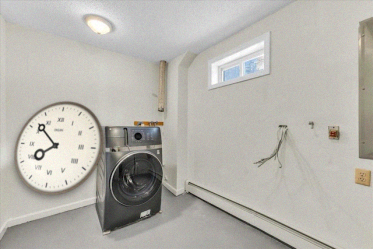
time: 7:52
